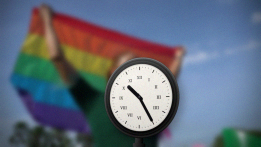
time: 10:25
